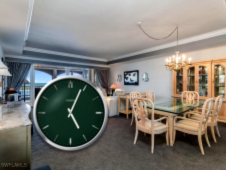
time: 5:04
